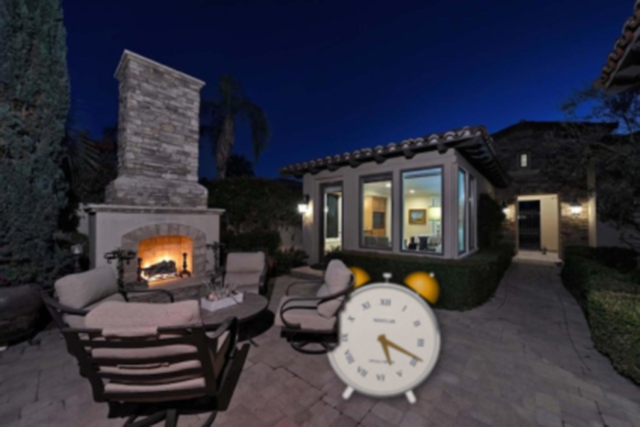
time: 5:19
